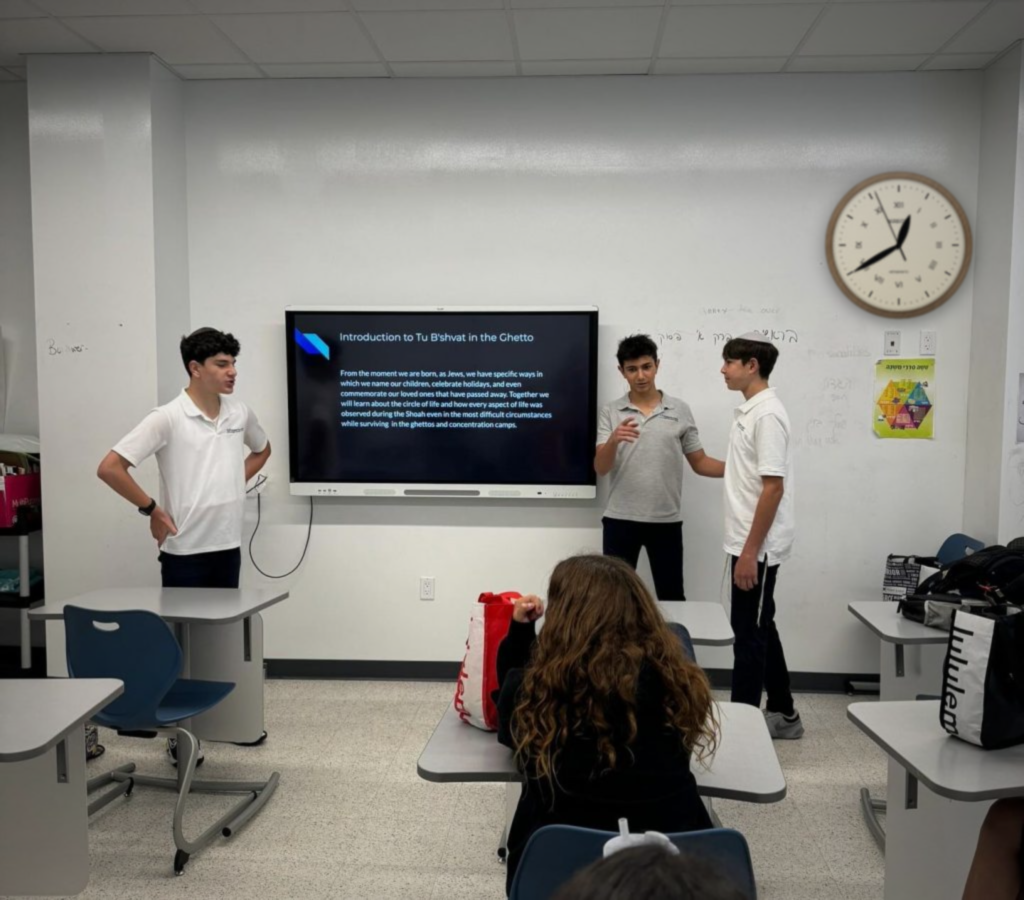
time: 12:39:56
